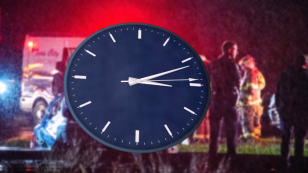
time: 3:11:14
